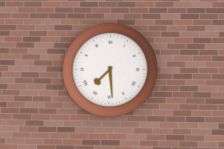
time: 7:29
